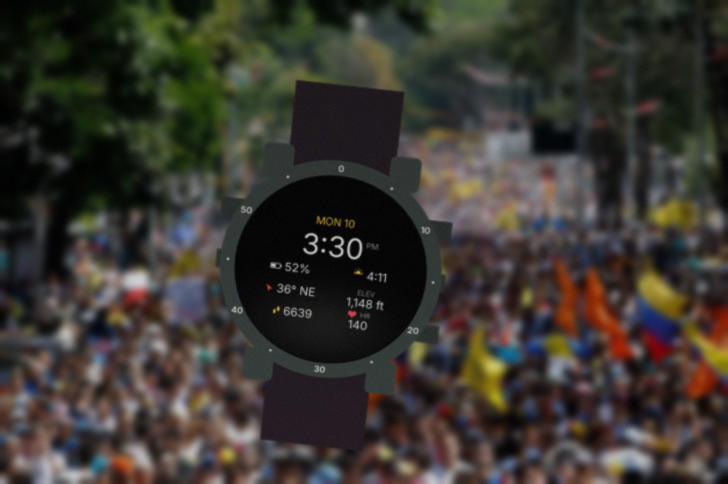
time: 3:30
